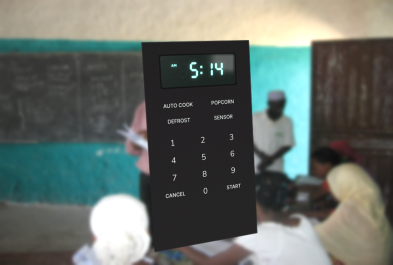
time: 5:14
